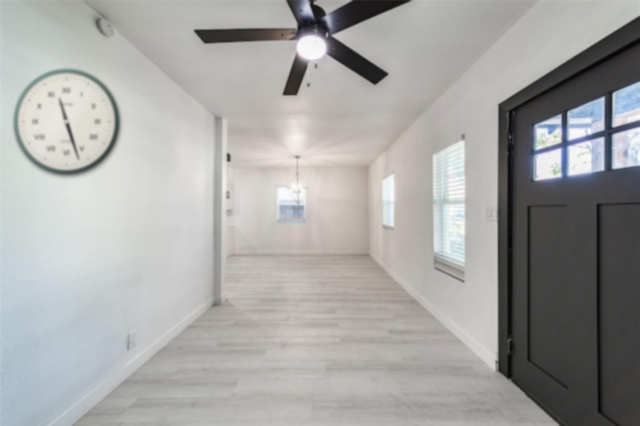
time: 11:27
